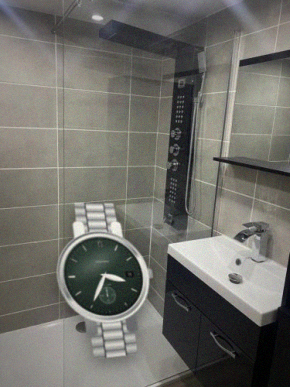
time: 3:35
